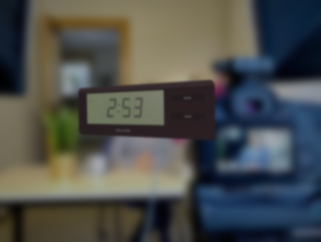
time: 2:53
